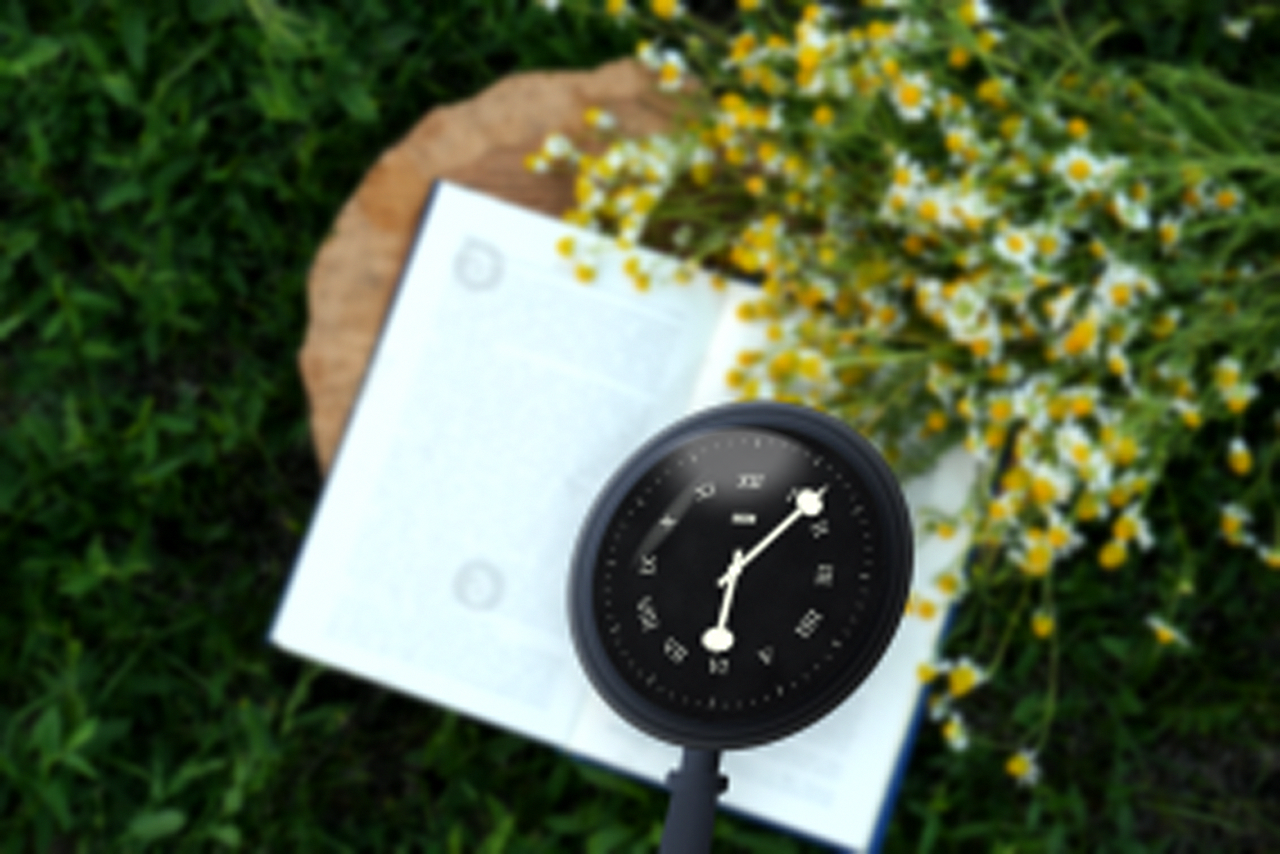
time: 6:07
